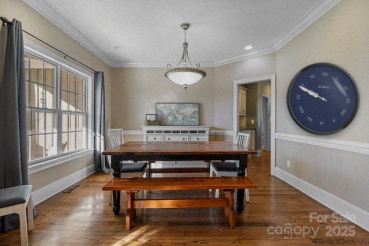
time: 9:49
